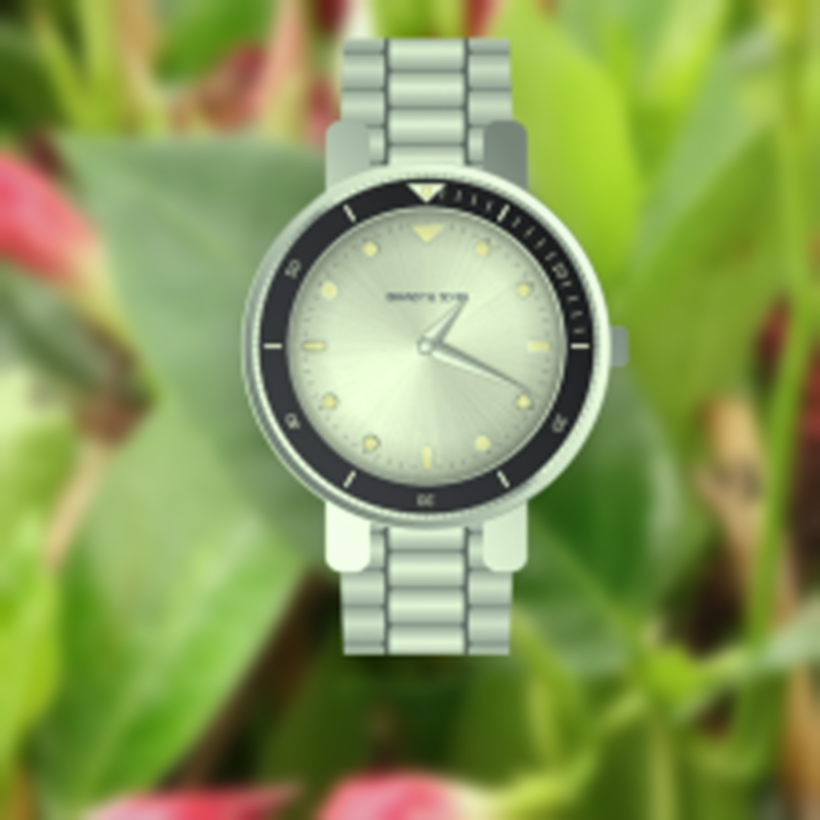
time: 1:19
